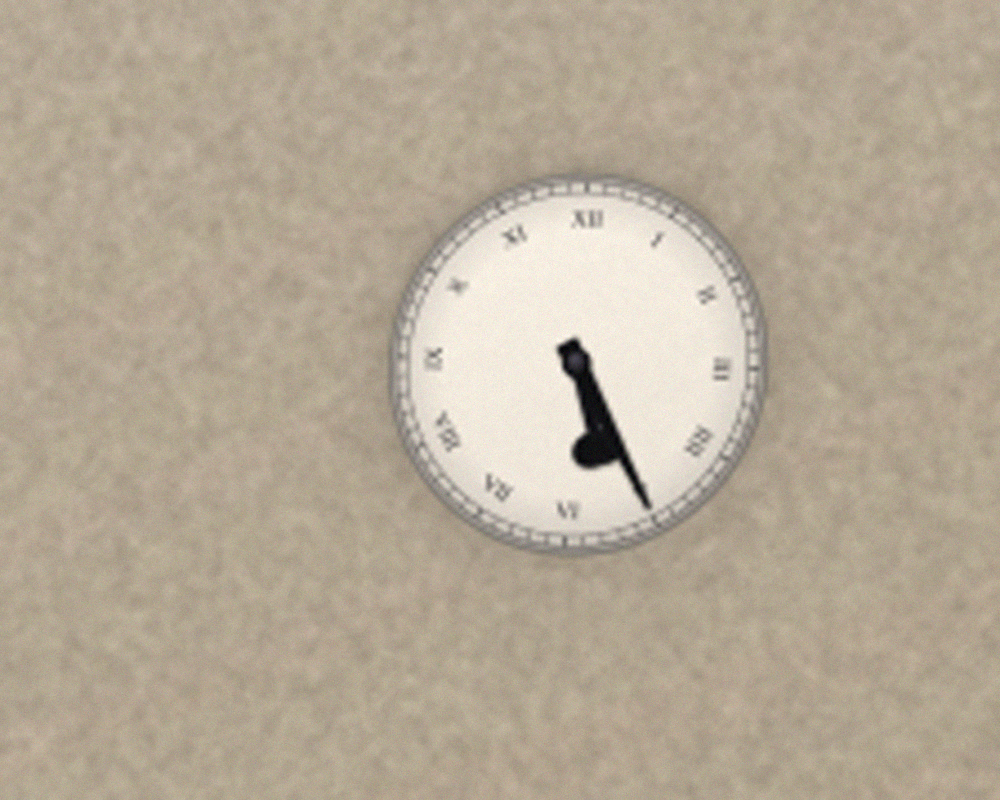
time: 5:25
